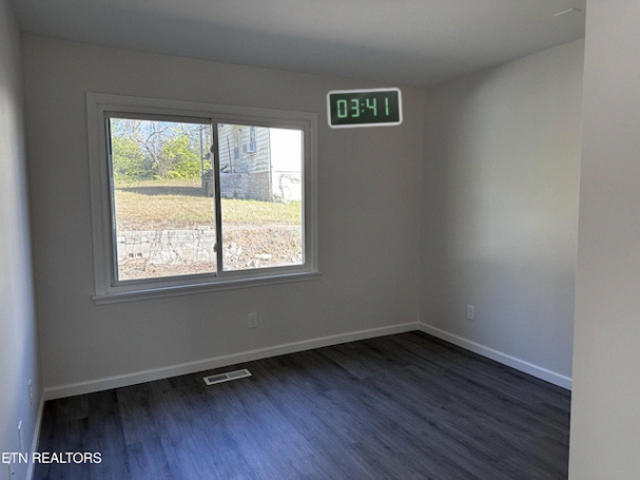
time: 3:41
